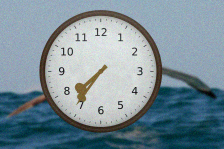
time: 7:36
